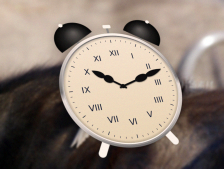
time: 10:12
